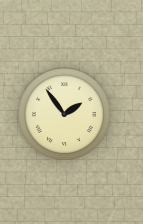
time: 1:54
